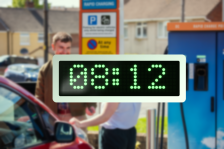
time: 8:12
